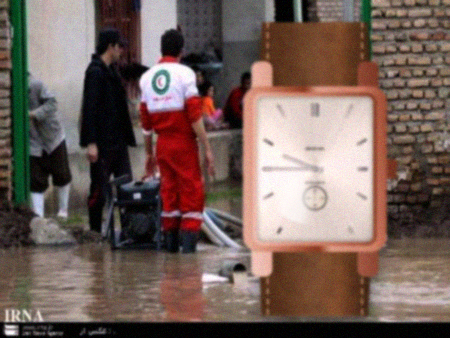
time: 9:45
